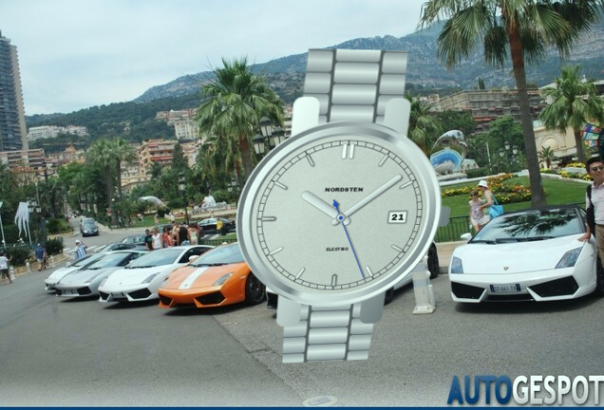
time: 10:08:26
